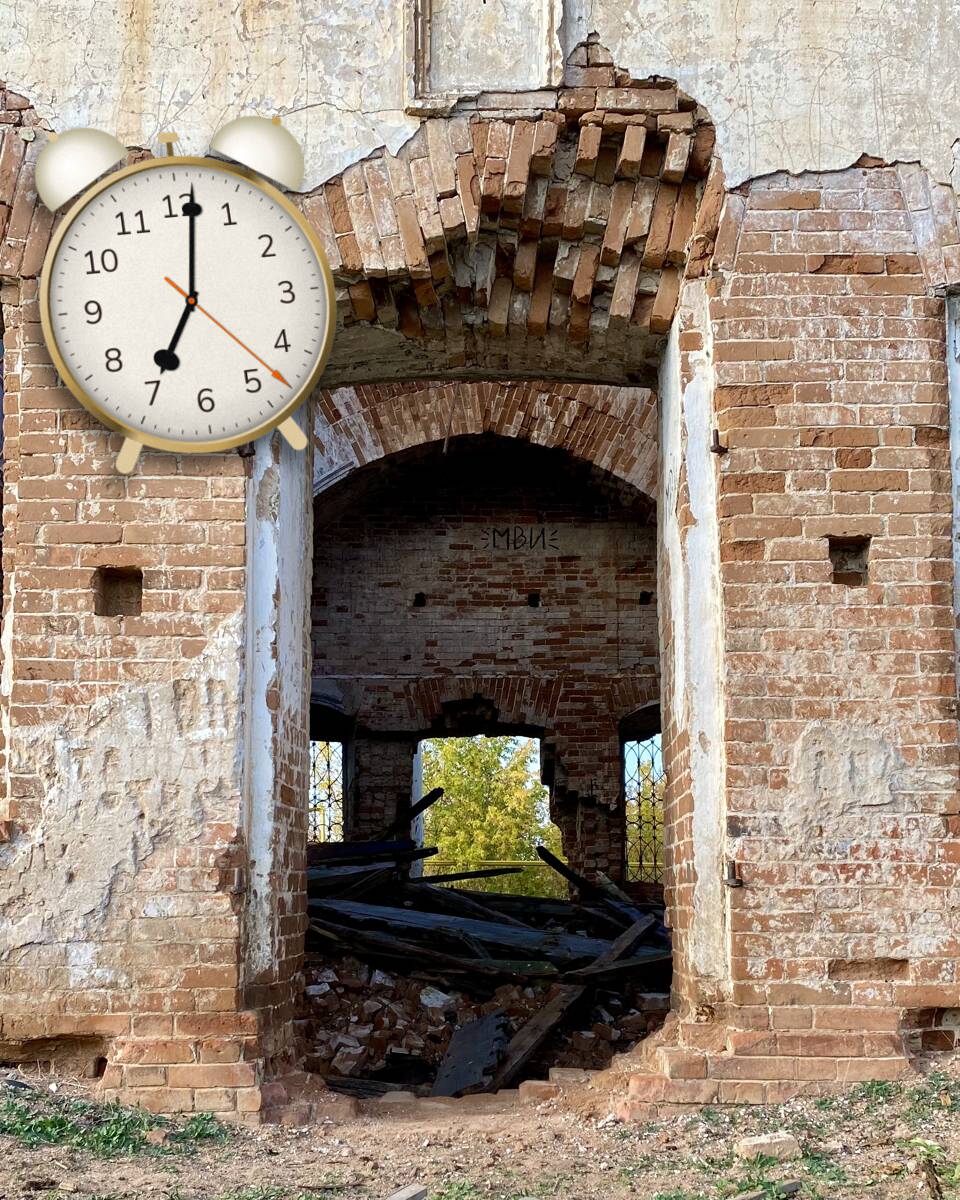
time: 7:01:23
